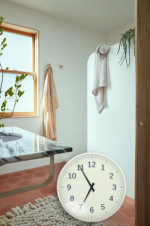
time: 6:55
